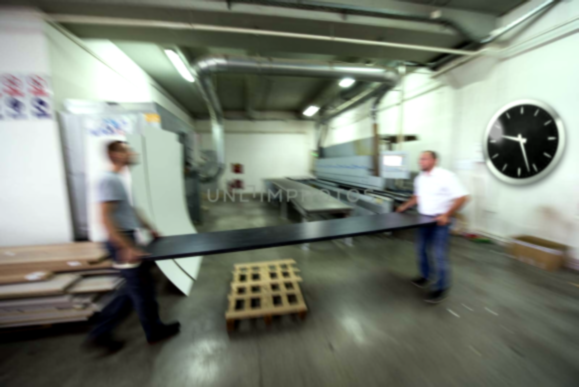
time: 9:27
